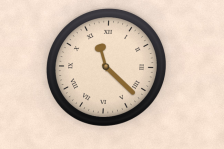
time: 11:22
